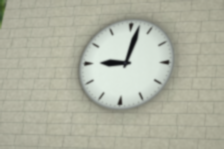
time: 9:02
